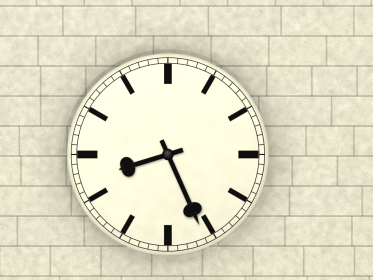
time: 8:26
